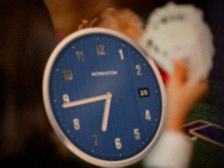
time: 6:44
